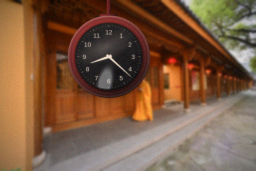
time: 8:22
